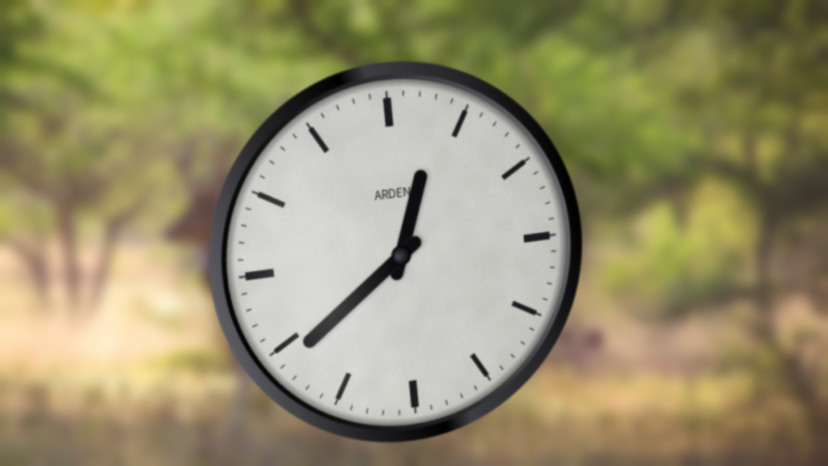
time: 12:39
